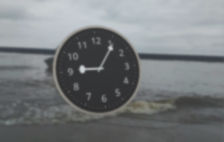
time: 9:06
